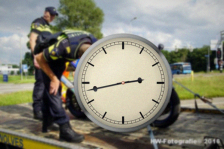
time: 2:43
